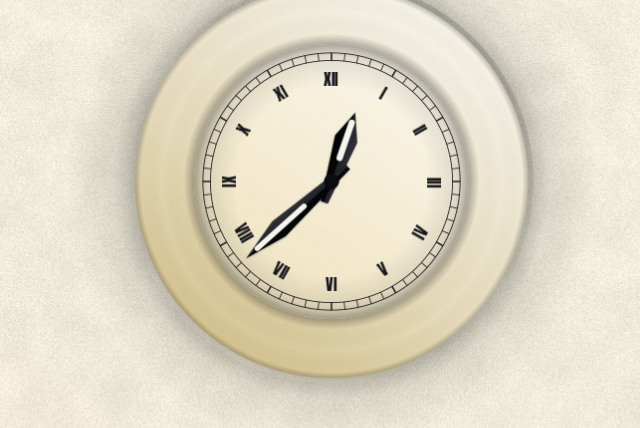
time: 12:38
